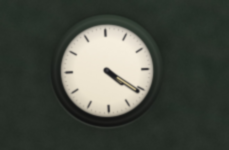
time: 4:21
